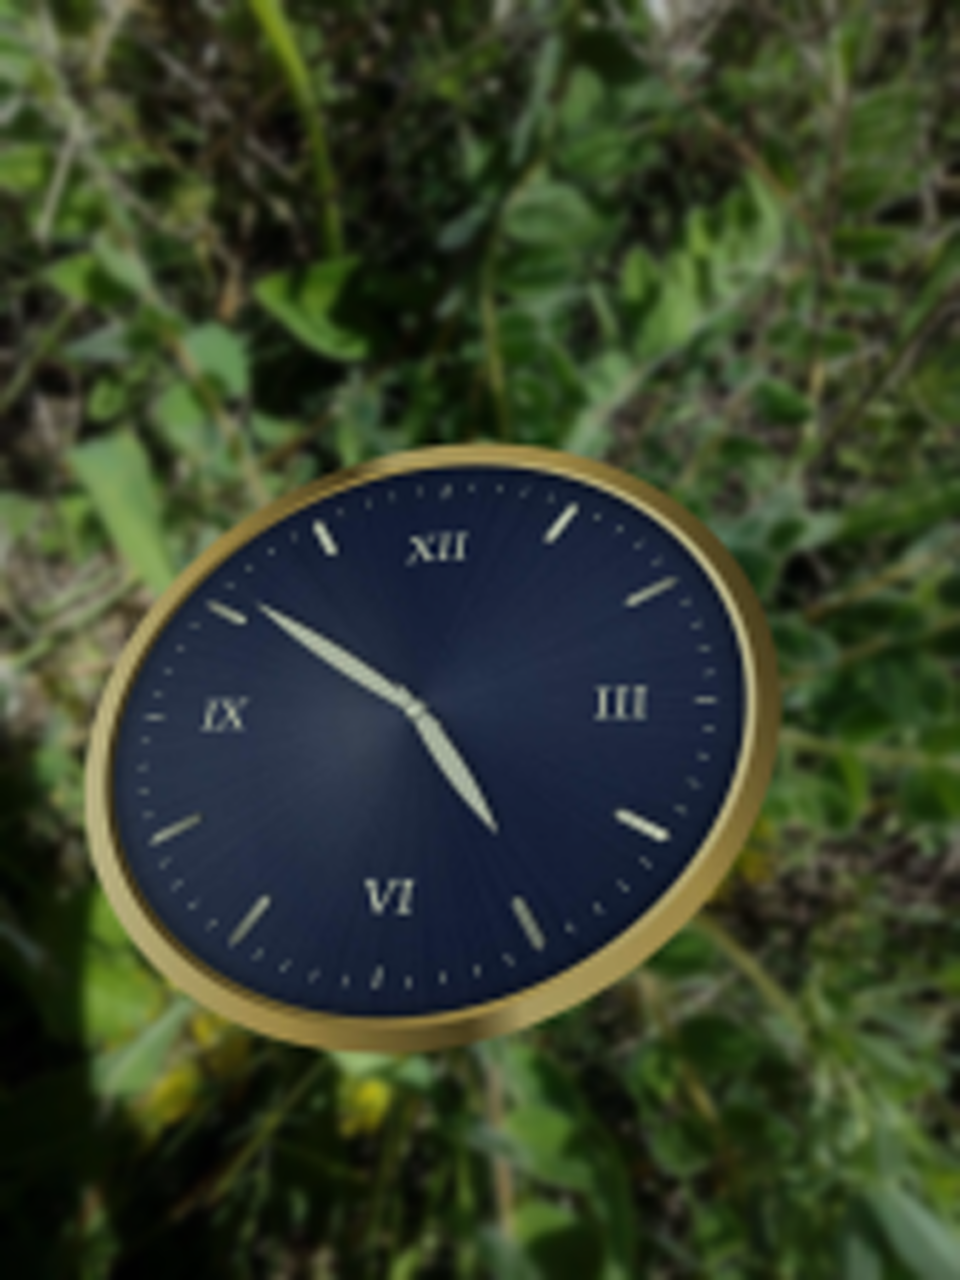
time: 4:51
